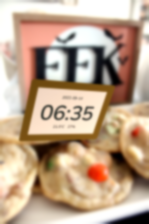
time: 6:35
